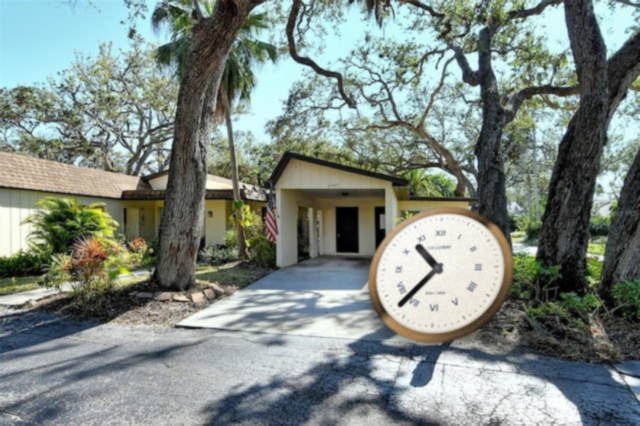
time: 10:37
